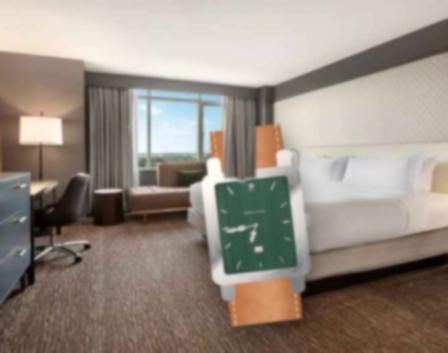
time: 6:44
